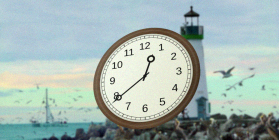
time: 12:39
